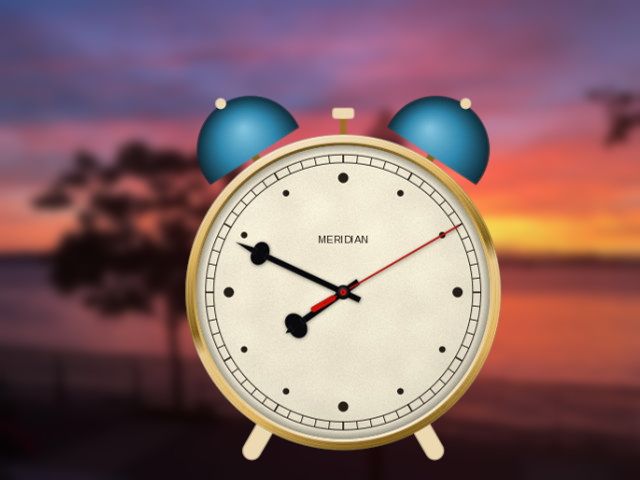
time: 7:49:10
